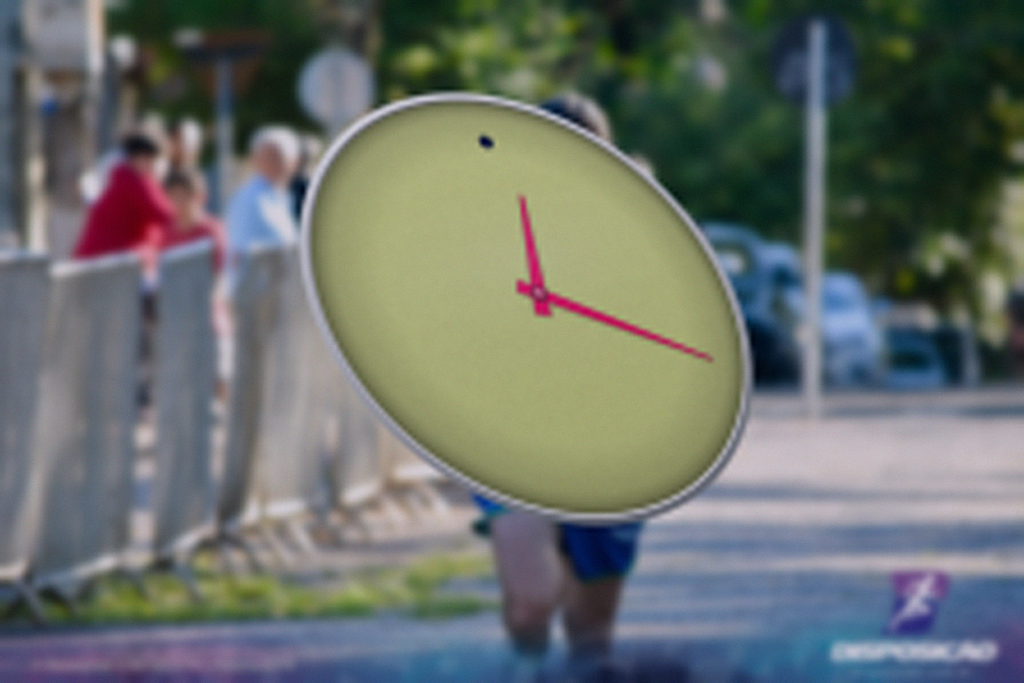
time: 12:19
